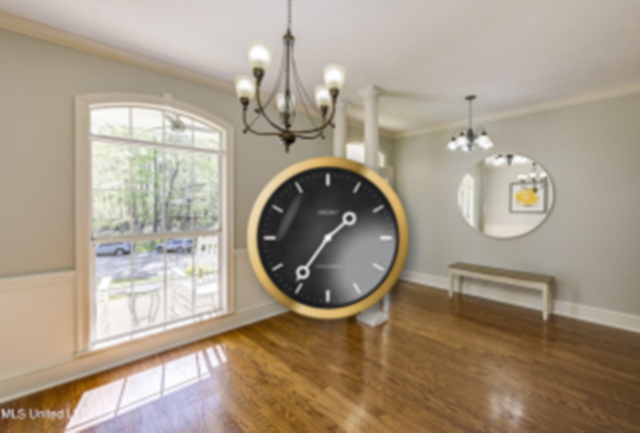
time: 1:36
